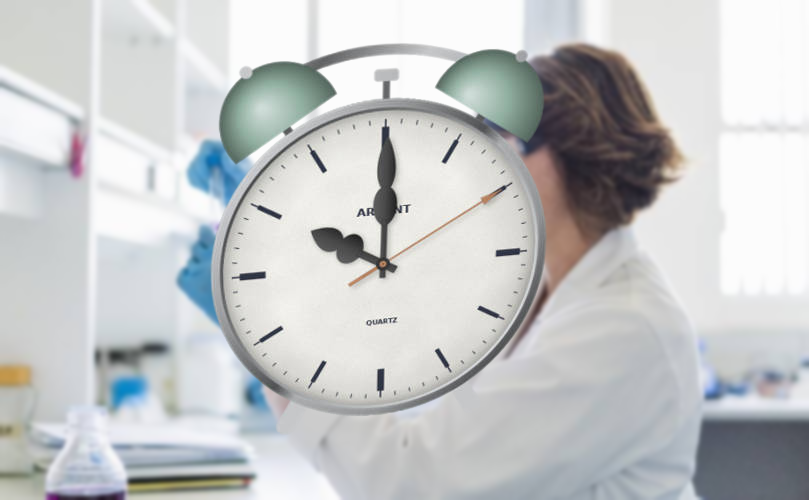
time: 10:00:10
